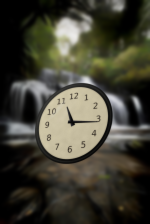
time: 11:16
